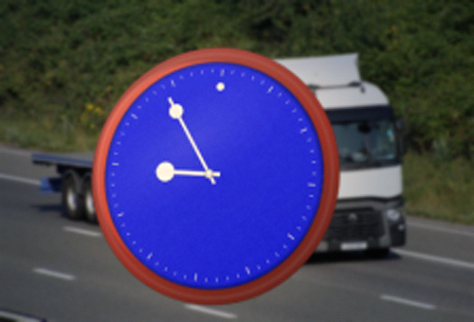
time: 8:54
